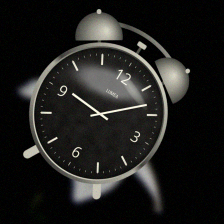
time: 9:08
